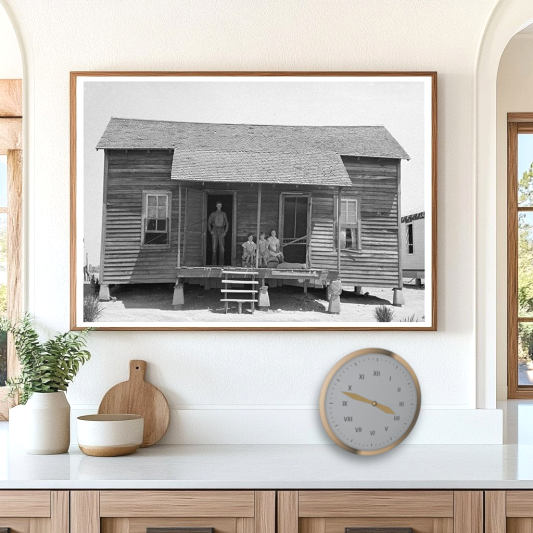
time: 3:48
